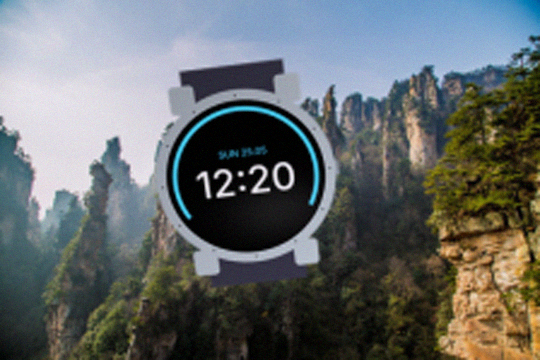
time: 12:20
